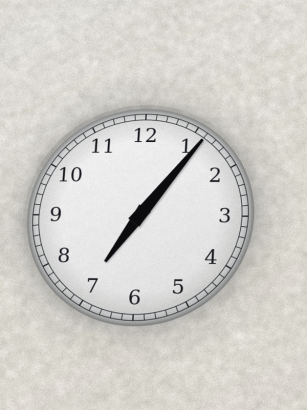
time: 7:06
